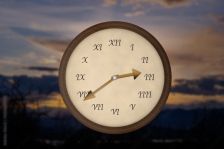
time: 2:39
